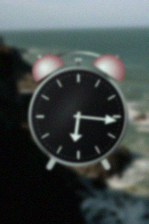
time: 6:16
